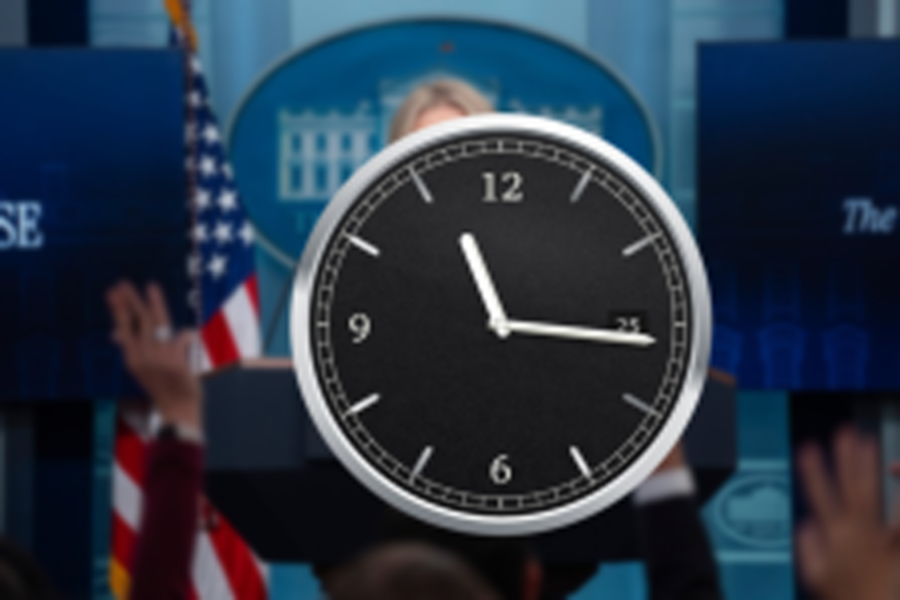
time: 11:16
